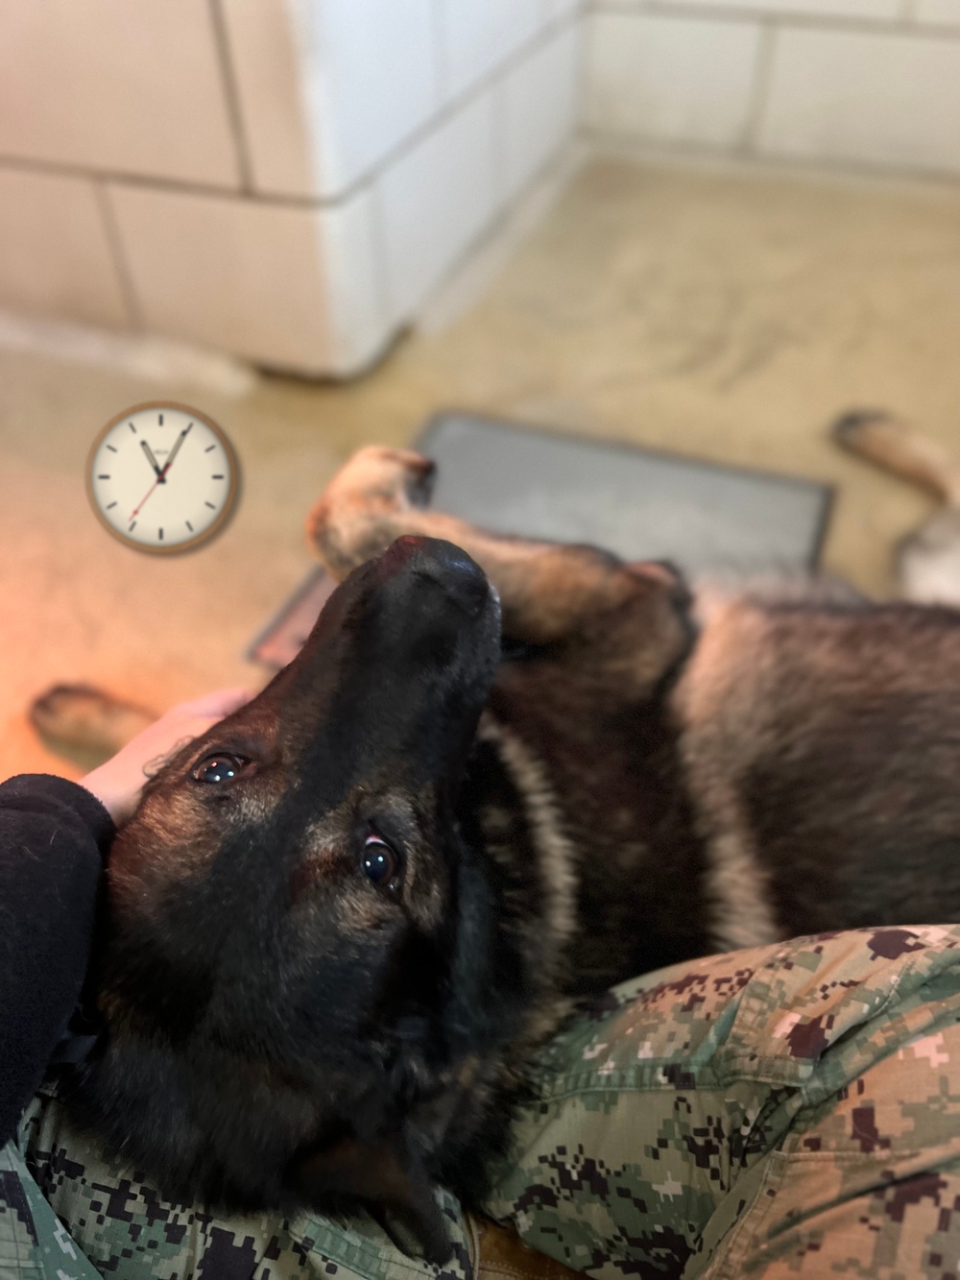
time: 11:04:36
